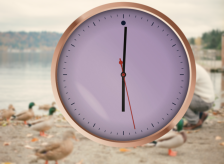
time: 6:00:28
